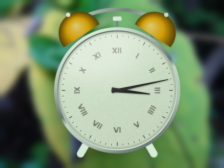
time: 3:13
